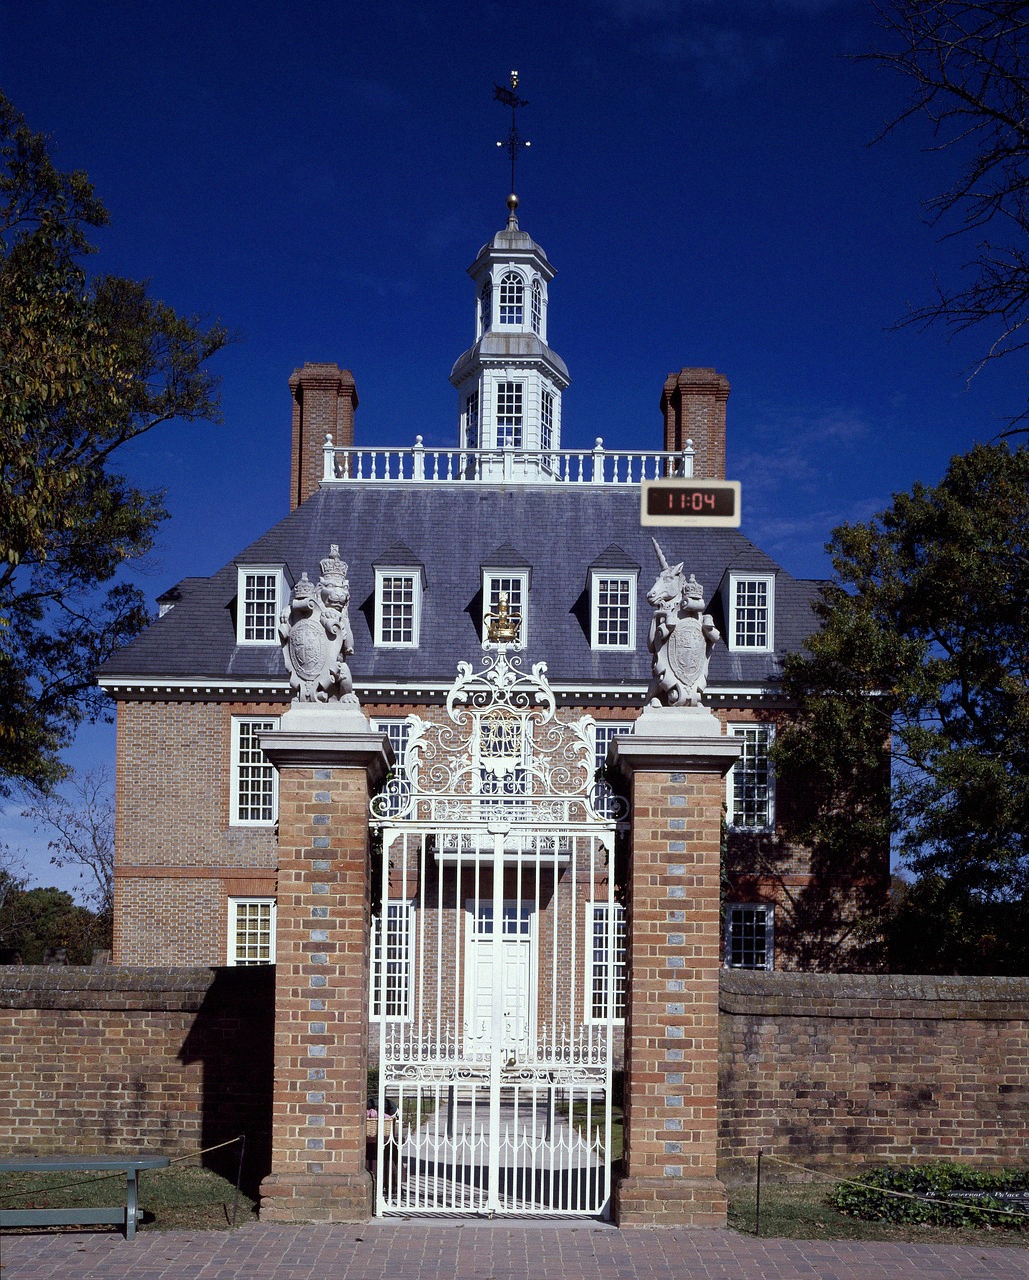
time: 11:04
